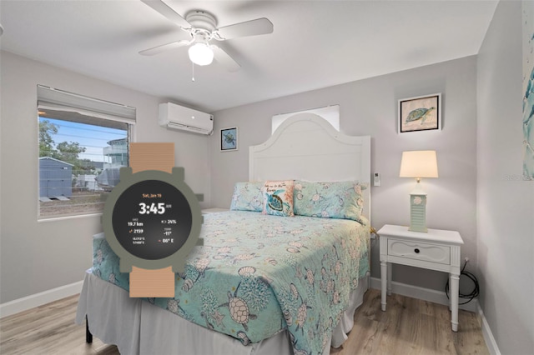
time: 3:45
